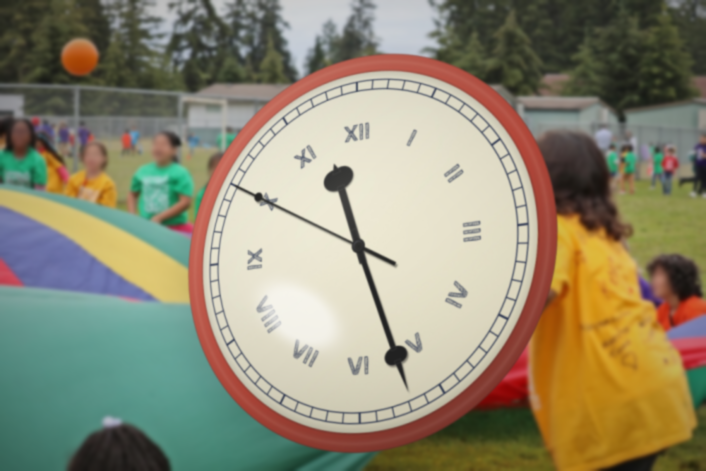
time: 11:26:50
